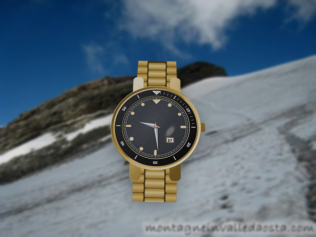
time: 9:29
